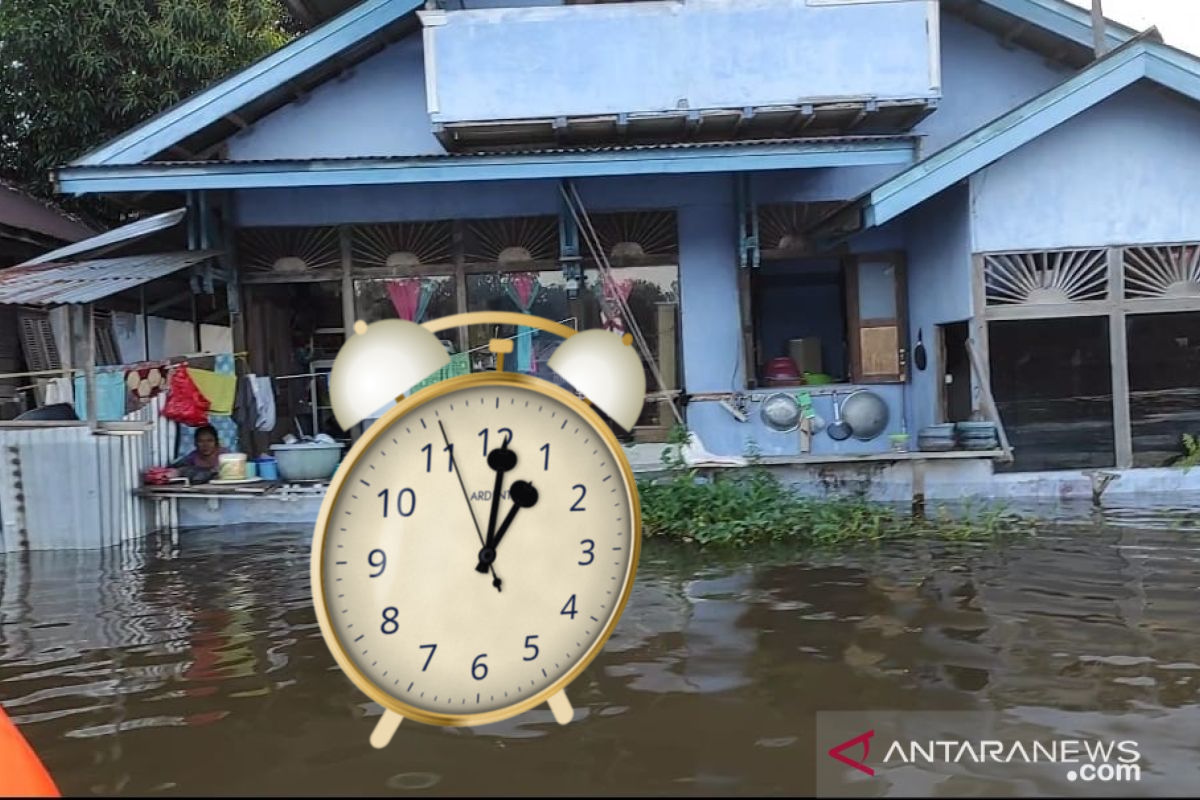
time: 1:00:56
